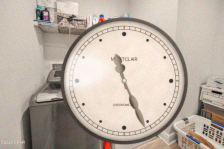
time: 11:26
